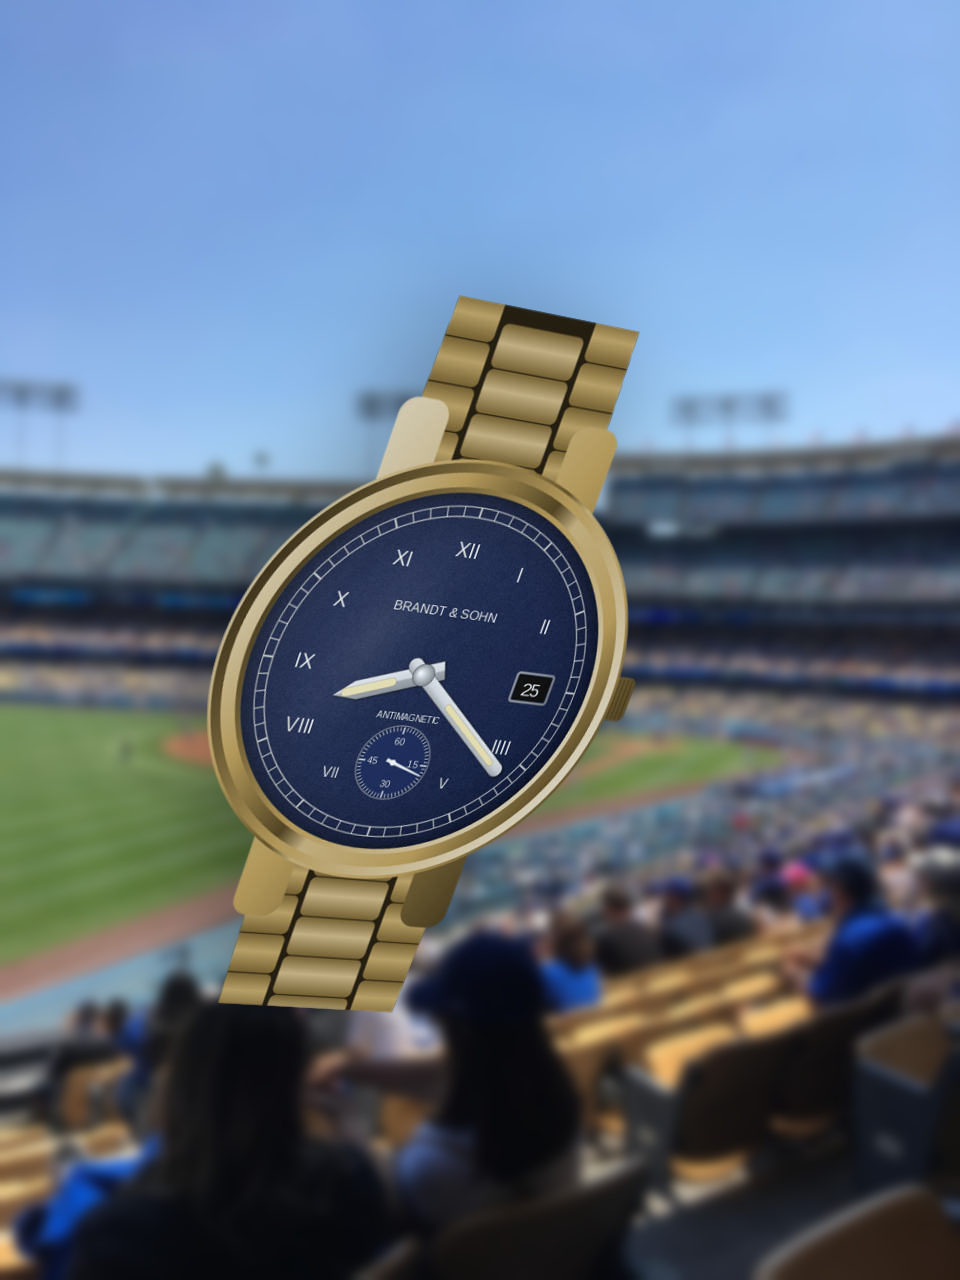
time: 8:21:18
